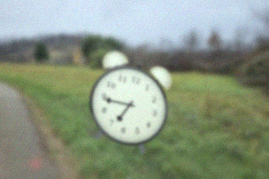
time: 6:44
